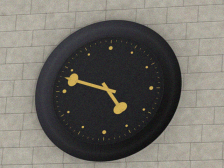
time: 4:48
